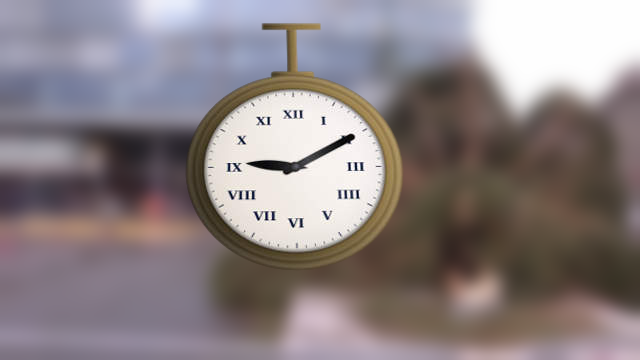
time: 9:10
